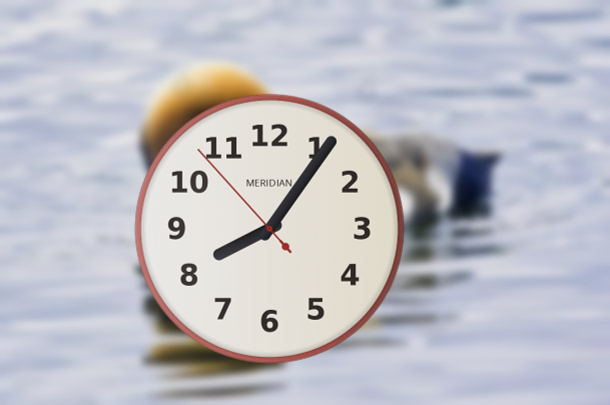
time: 8:05:53
